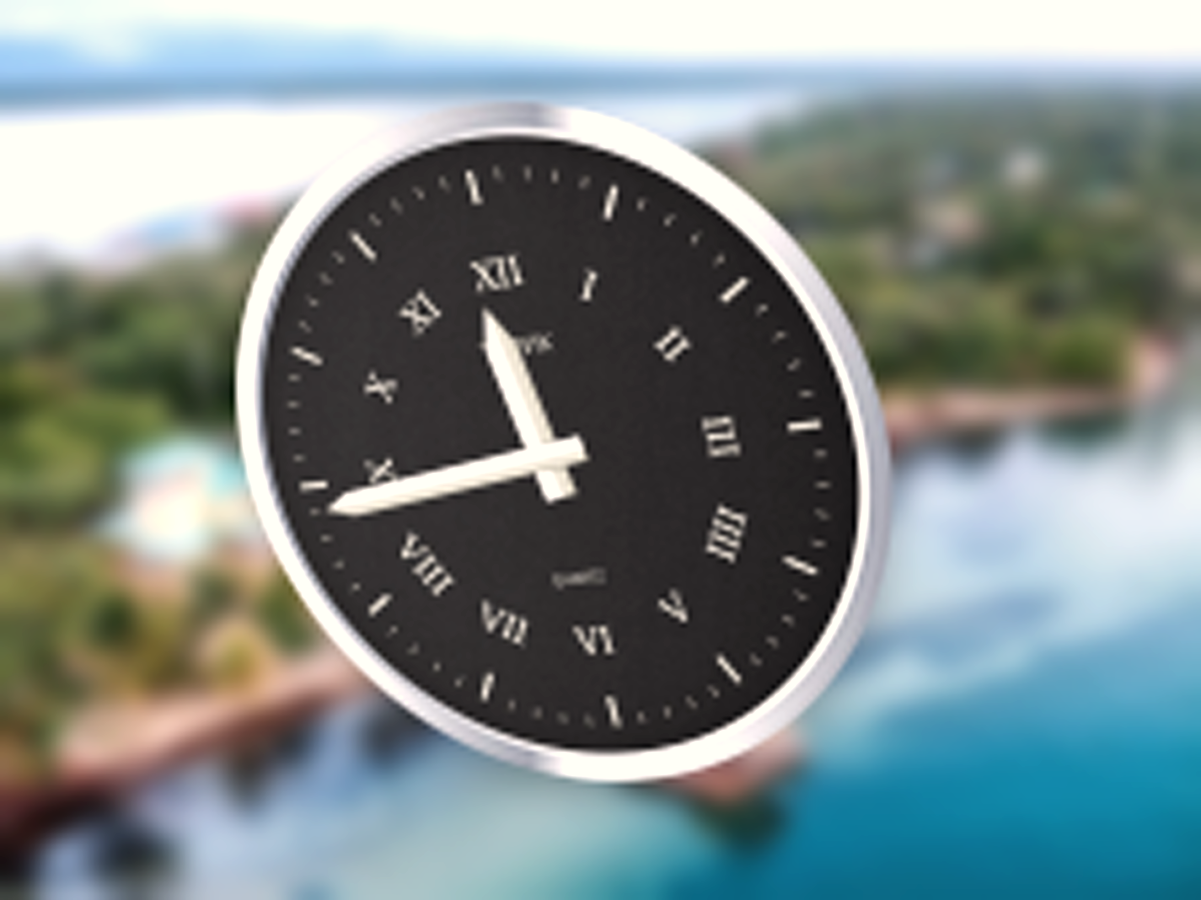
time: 11:44
